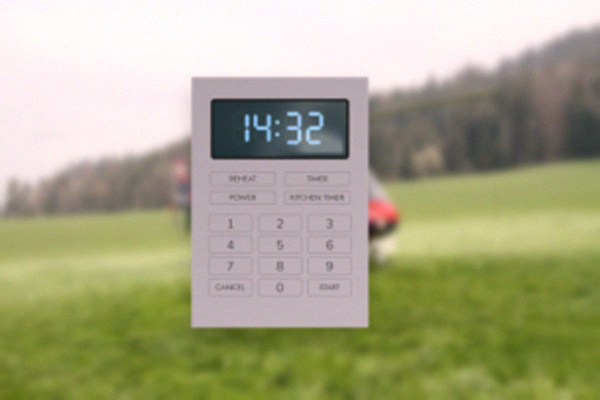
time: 14:32
